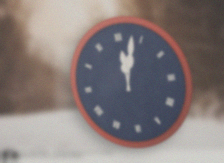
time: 12:03
